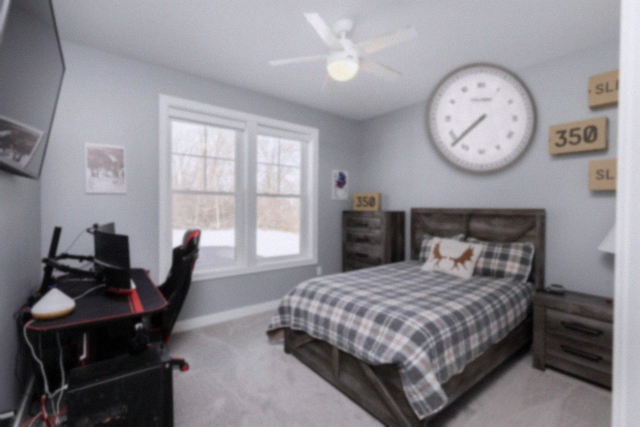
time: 7:38
